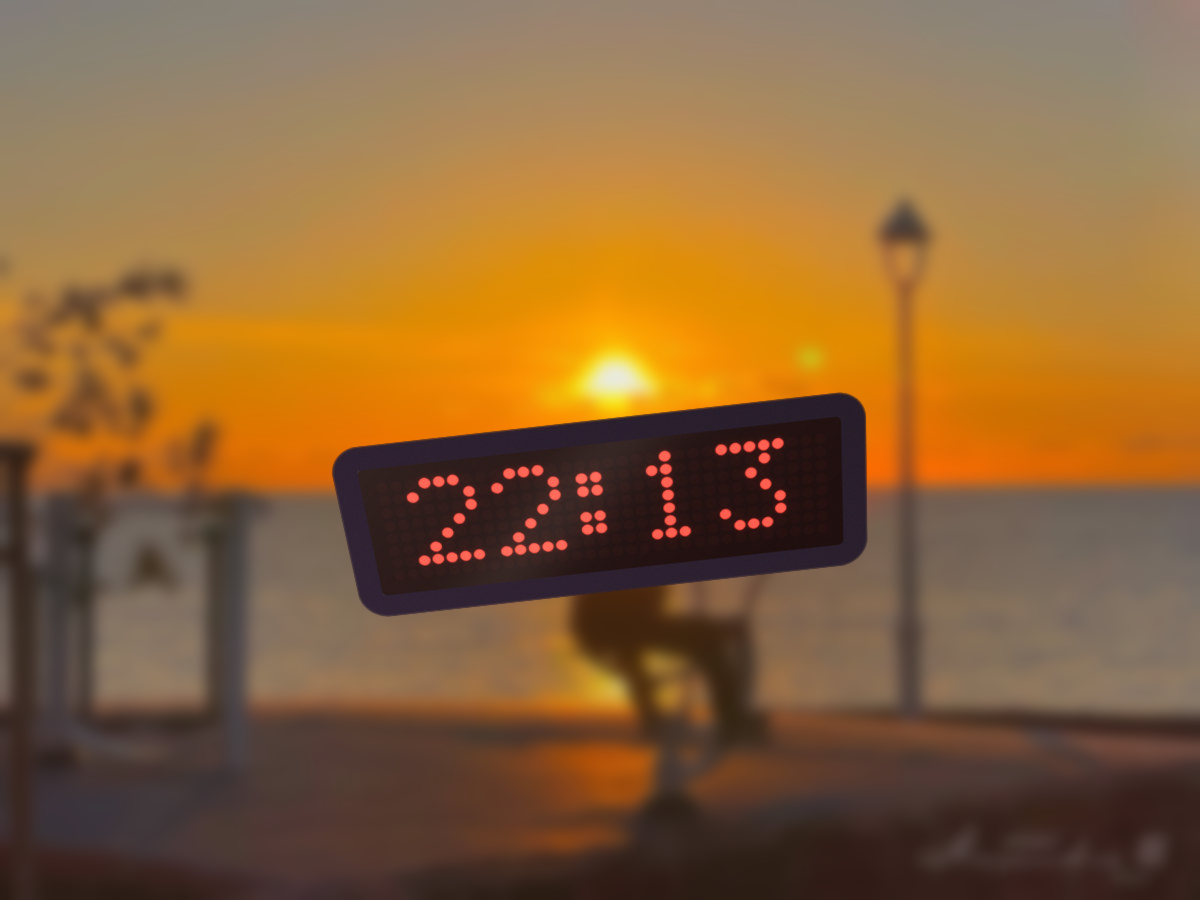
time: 22:13
